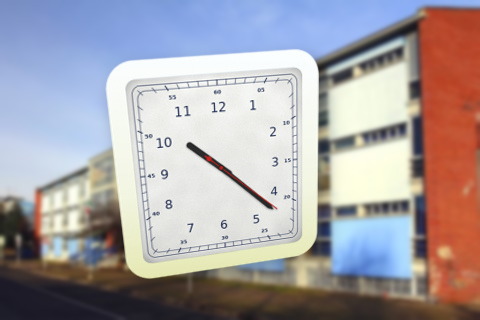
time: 10:22:22
